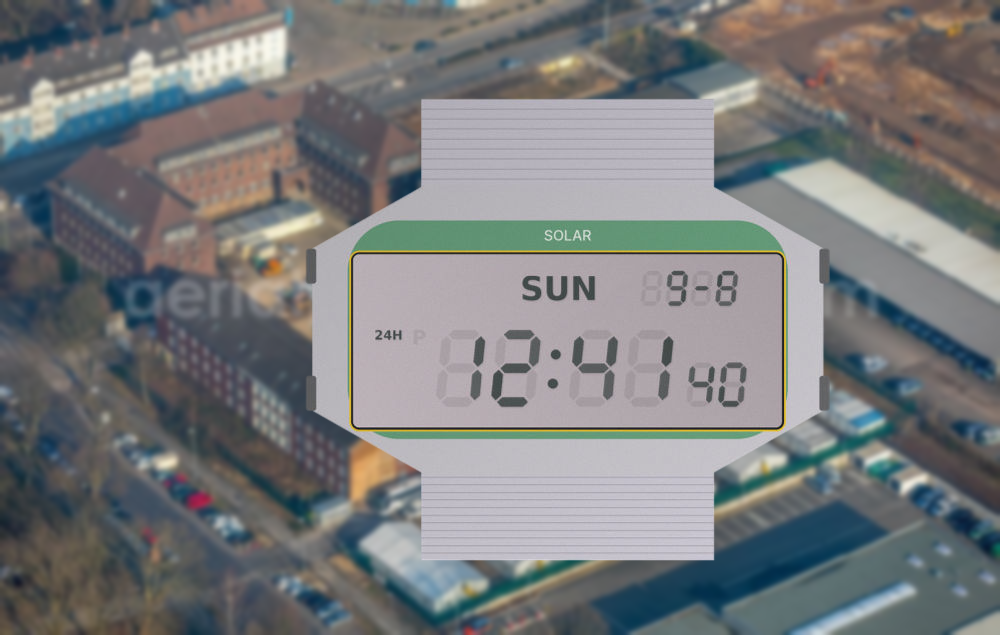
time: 12:41:40
